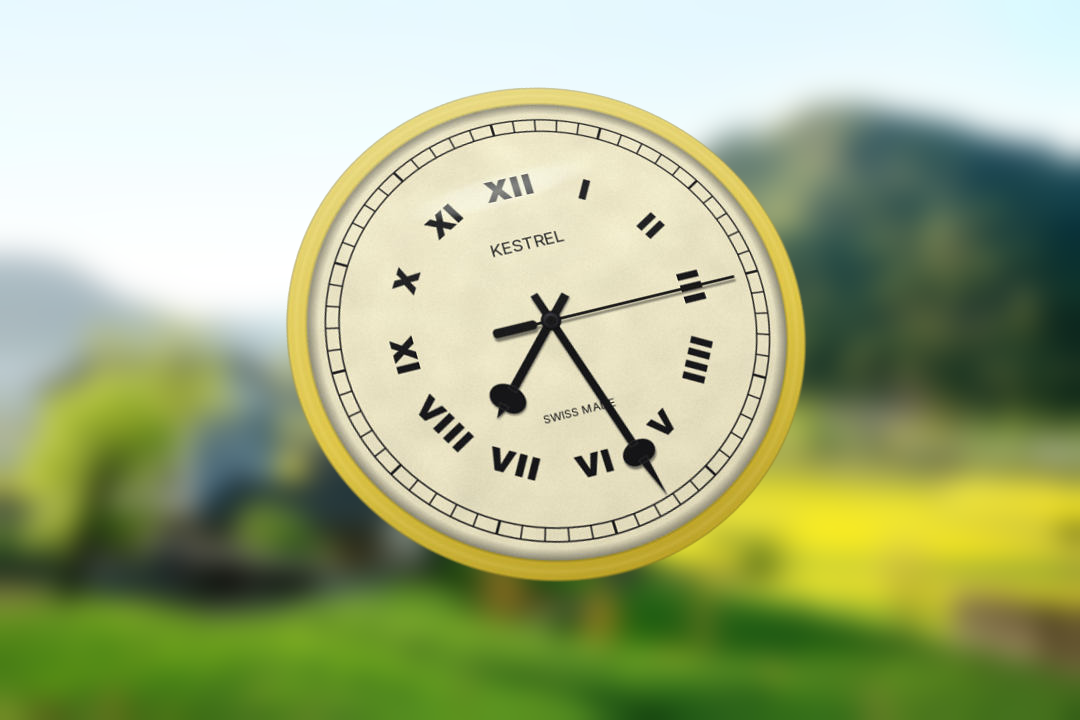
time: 7:27:15
